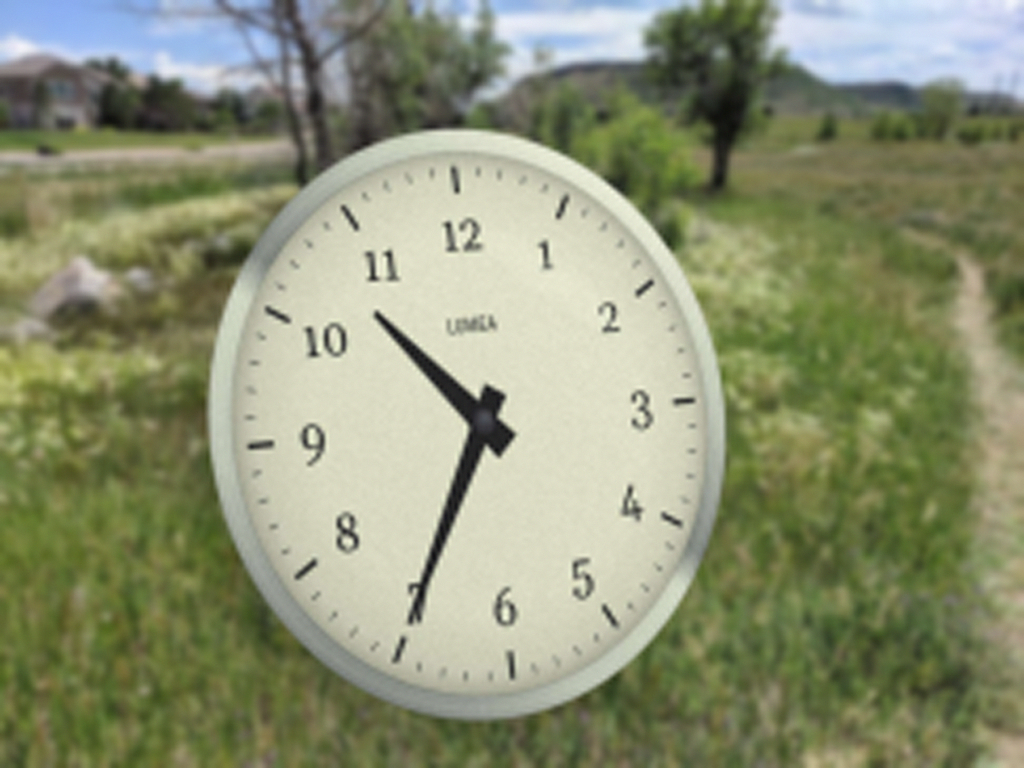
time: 10:35
